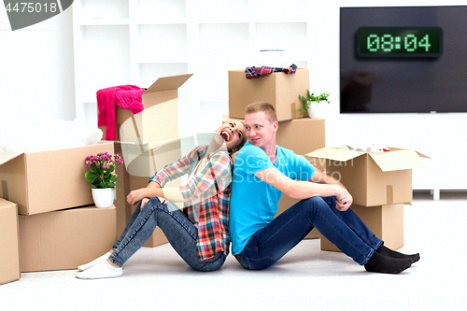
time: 8:04
